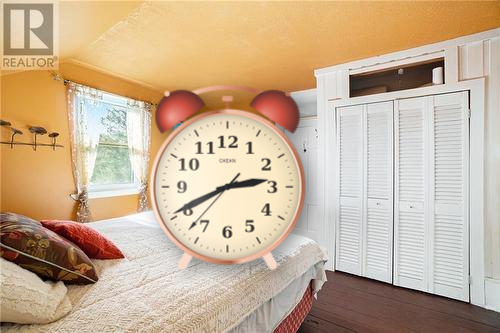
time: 2:40:37
